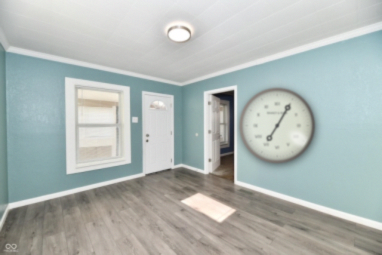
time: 7:05
